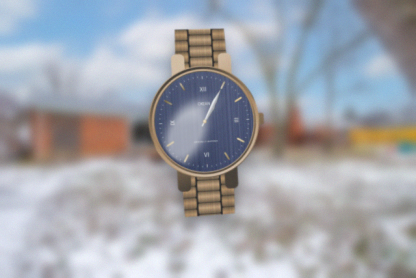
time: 1:05
